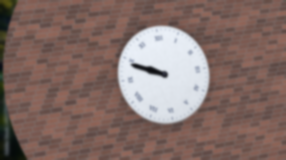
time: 9:49
